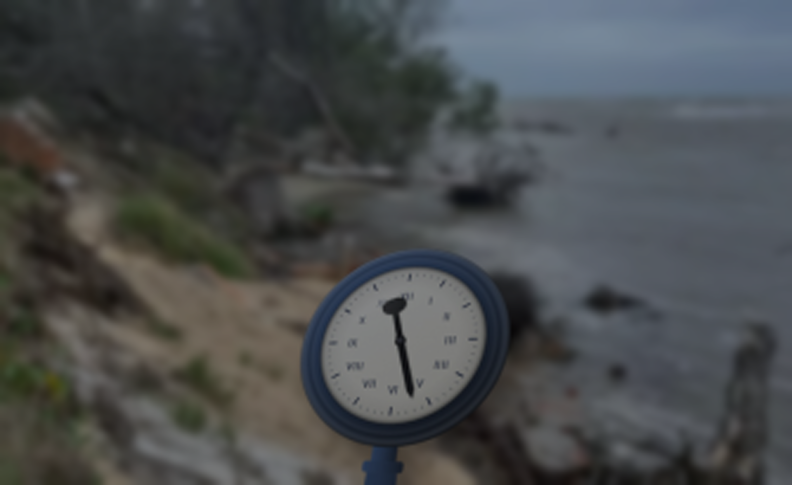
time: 11:27
